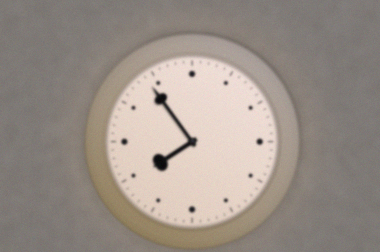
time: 7:54
